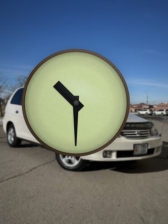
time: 10:30
